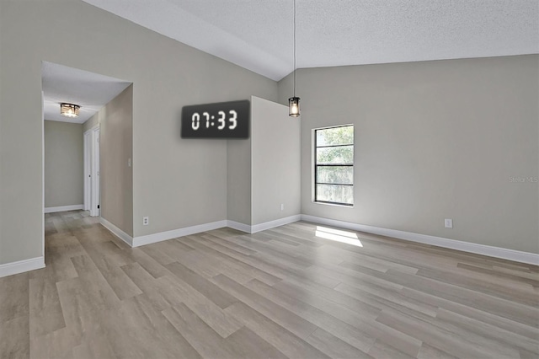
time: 7:33
